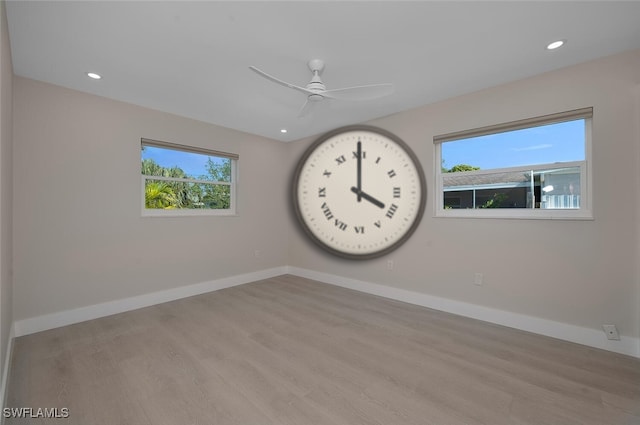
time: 4:00
